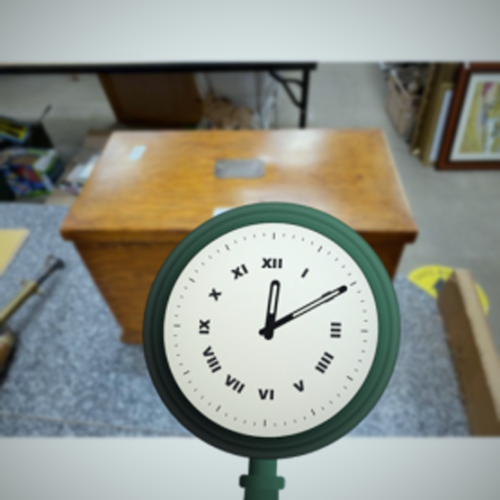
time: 12:10
